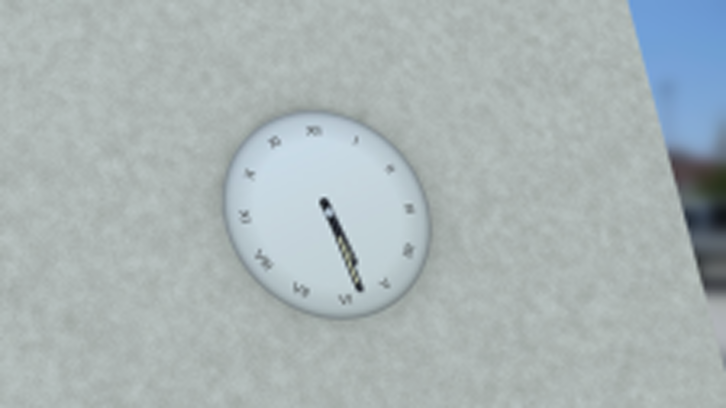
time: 5:28
